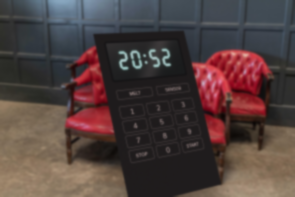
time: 20:52
